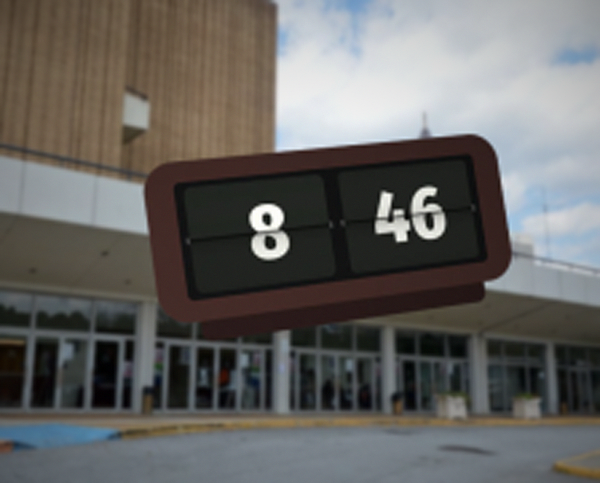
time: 8:46
